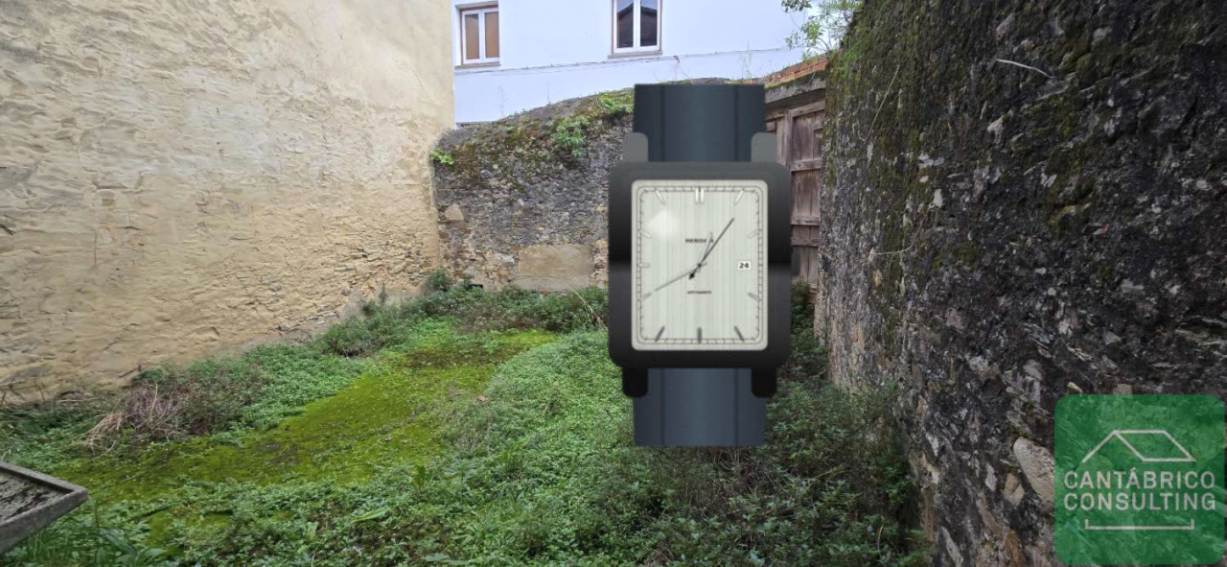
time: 12:40:06
